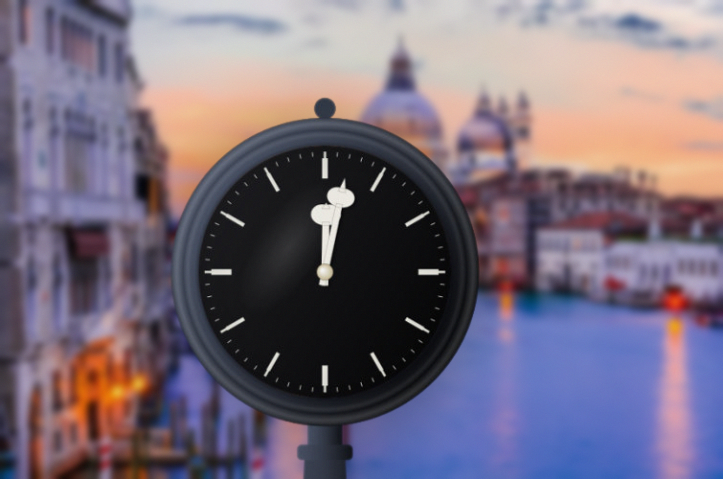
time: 12:02
